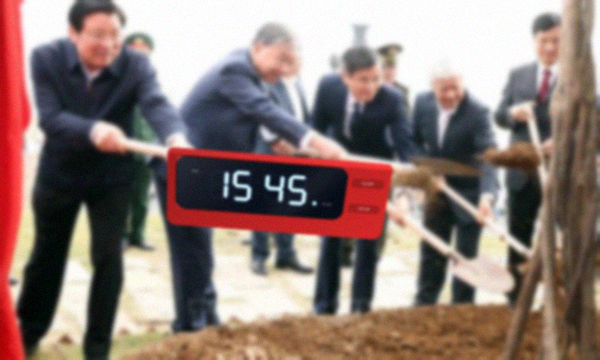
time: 15:45
